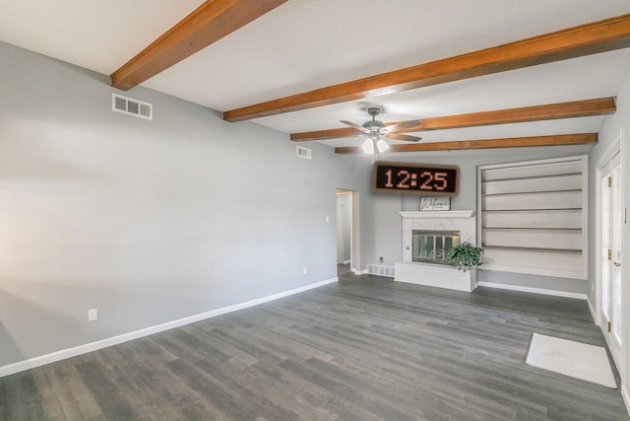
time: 12:25
